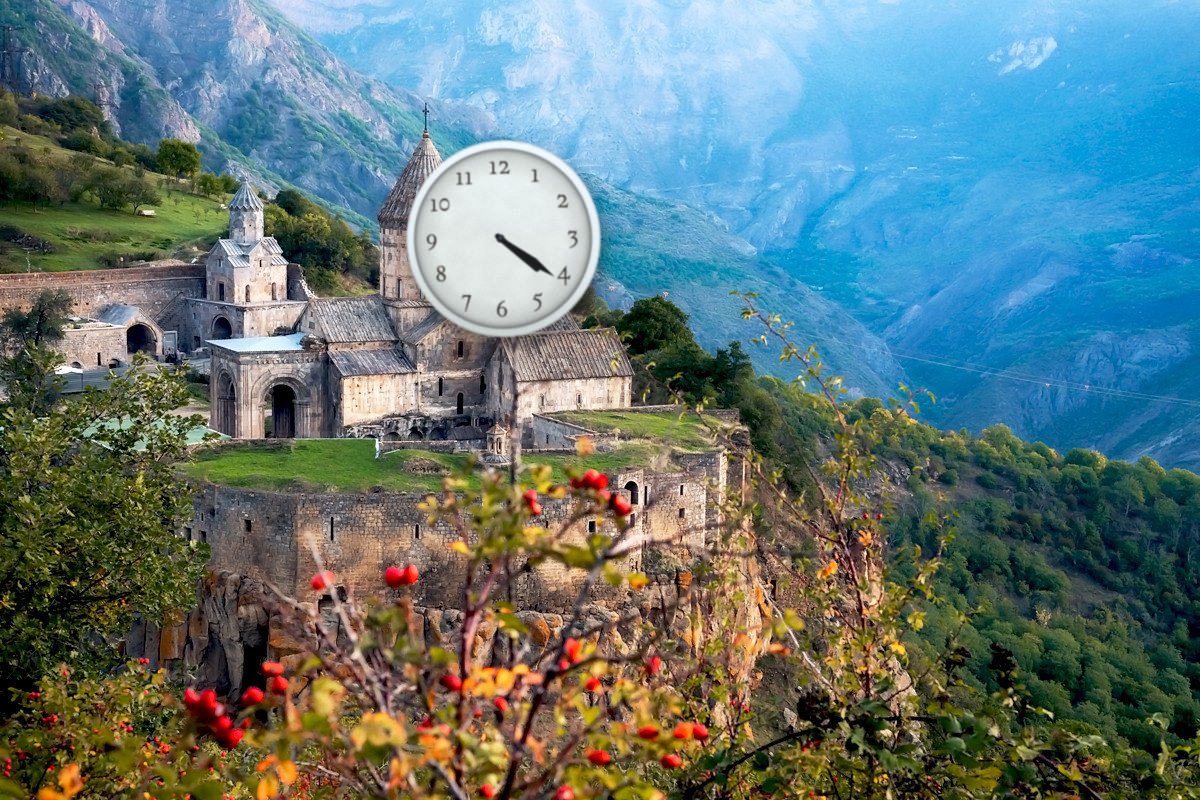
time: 4:21
